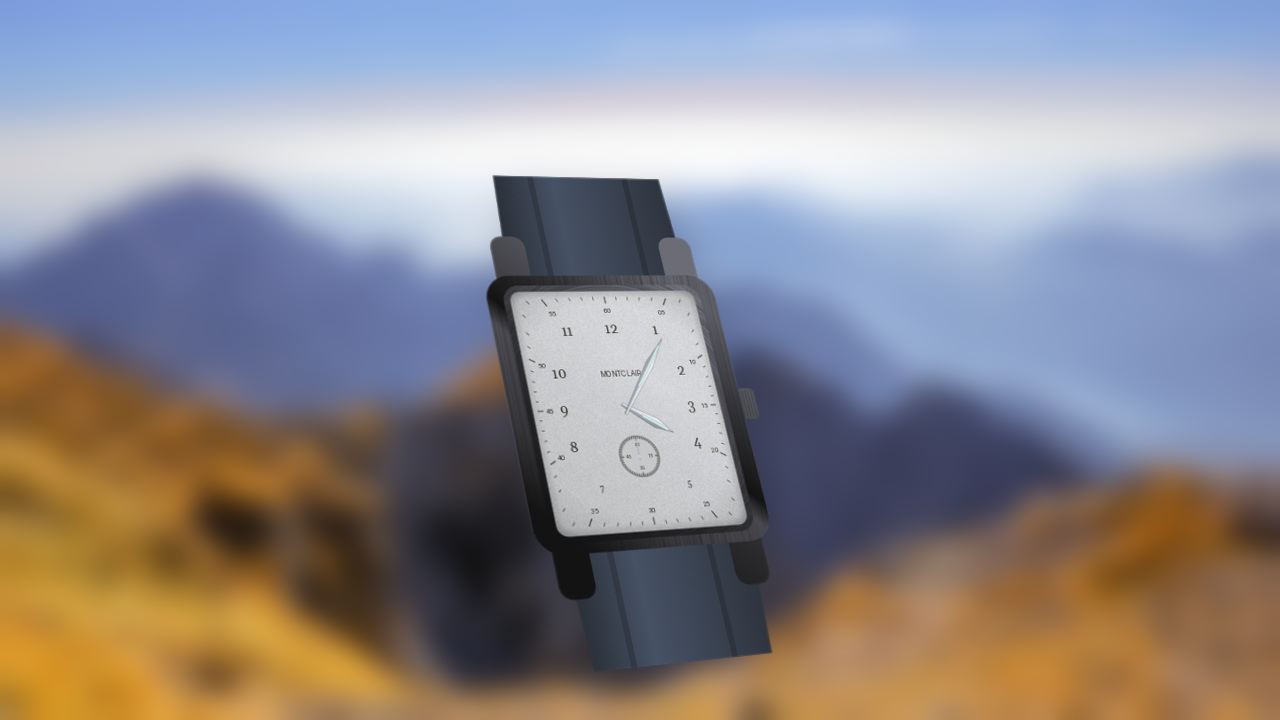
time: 4:06
